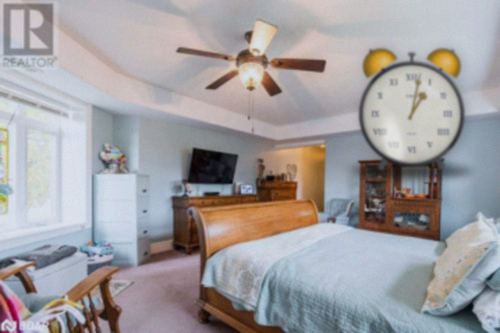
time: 1:02
